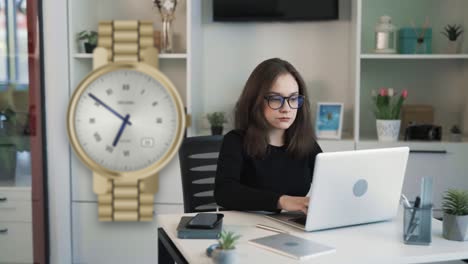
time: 6:51
